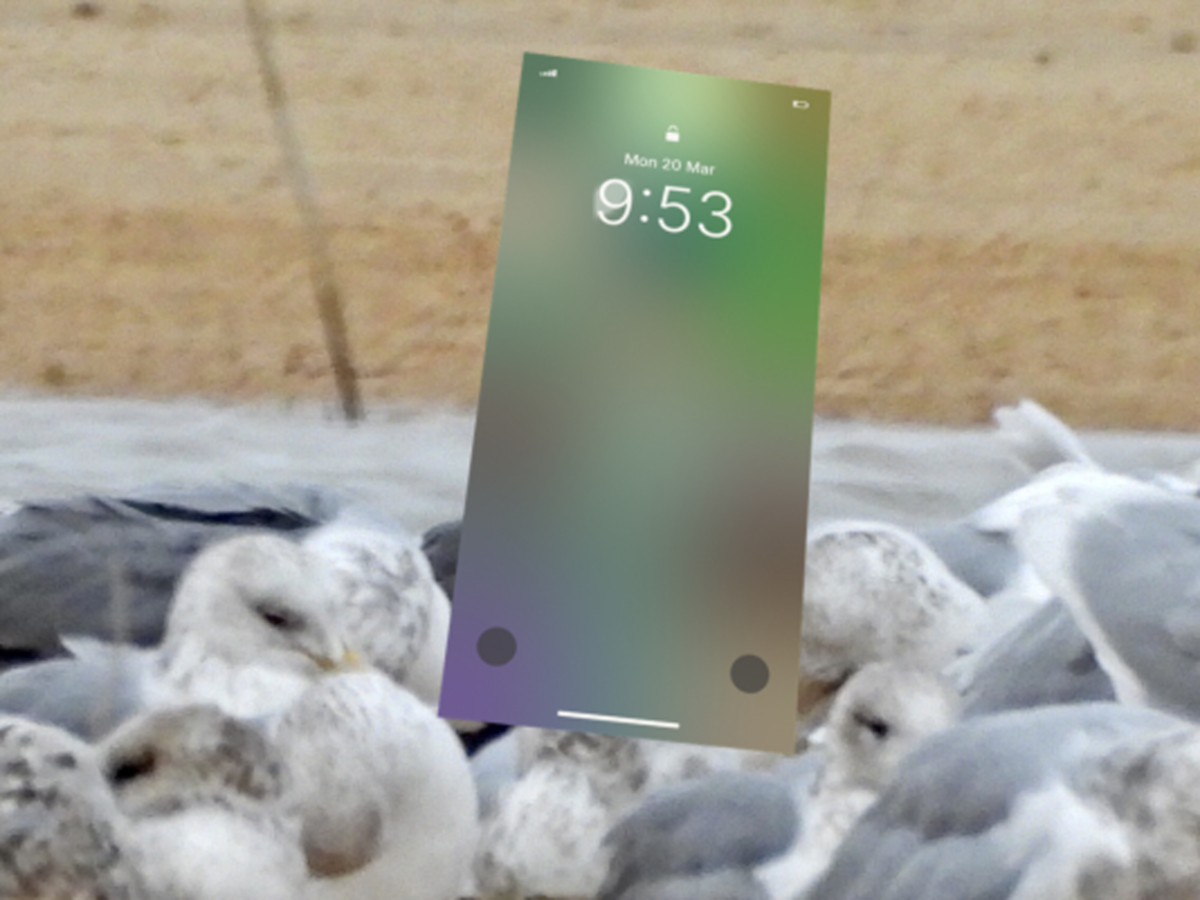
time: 9:53
